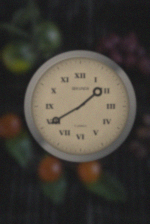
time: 1:40
